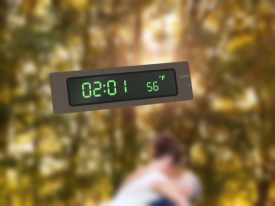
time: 2:01
